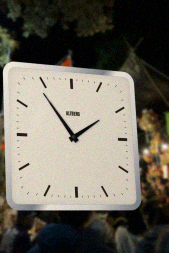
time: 1:54
